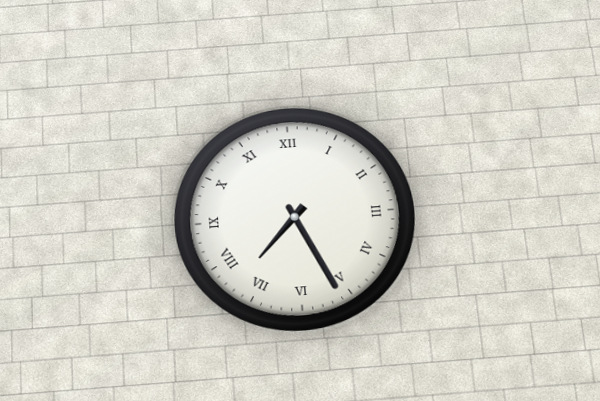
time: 7:26
